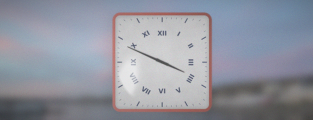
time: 3:49
